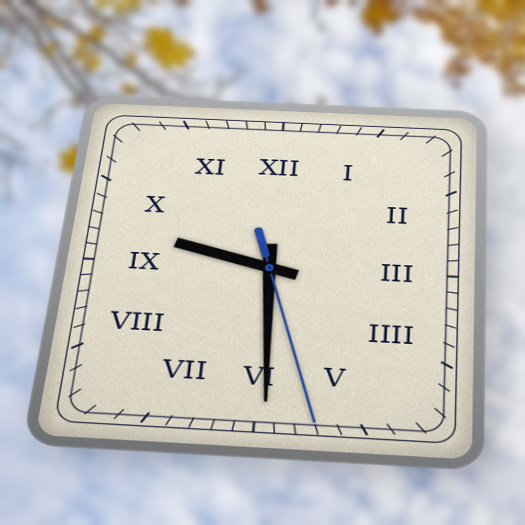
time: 9:29:27
